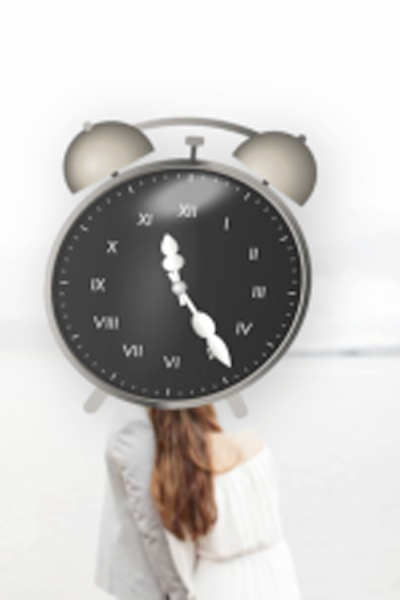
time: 11:24
